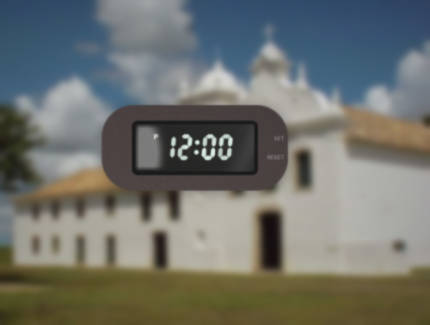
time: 12:00
